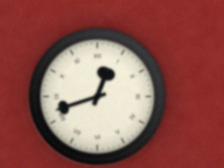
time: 12:42
